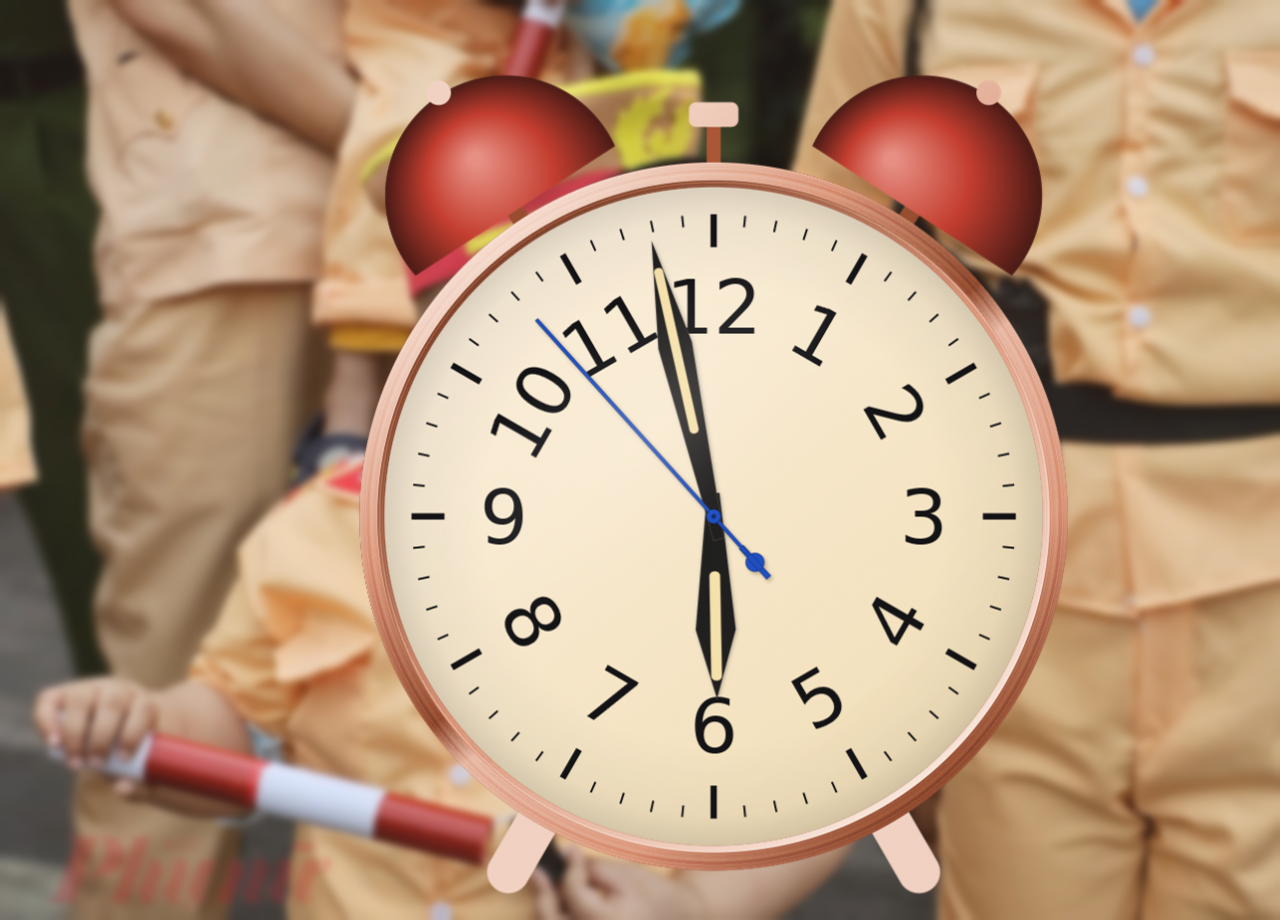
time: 5:57:53
